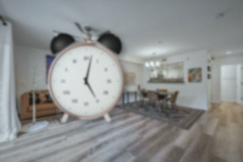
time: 5:02
